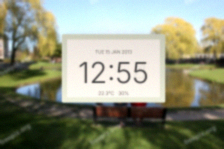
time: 12:55
